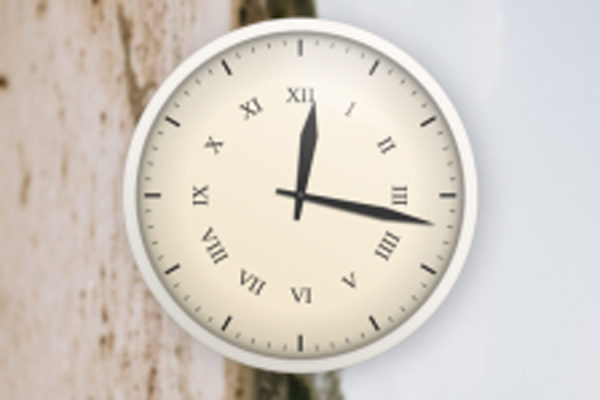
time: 12:17
